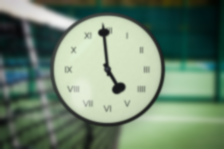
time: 4:59
